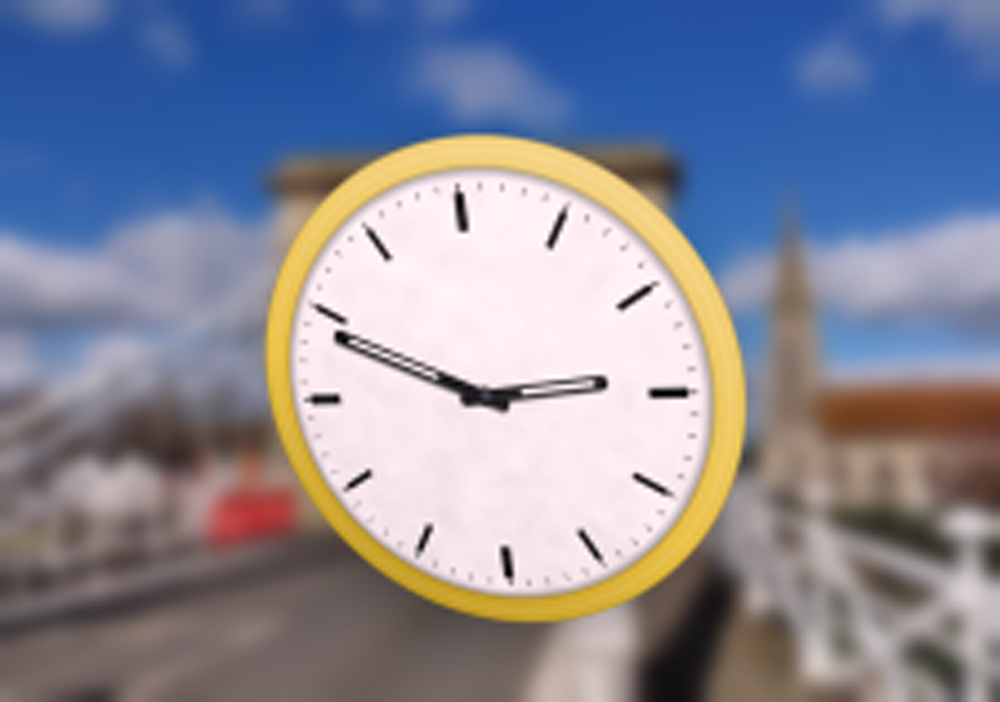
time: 2:49
